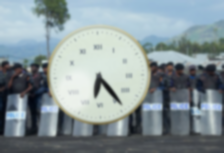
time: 6:24
